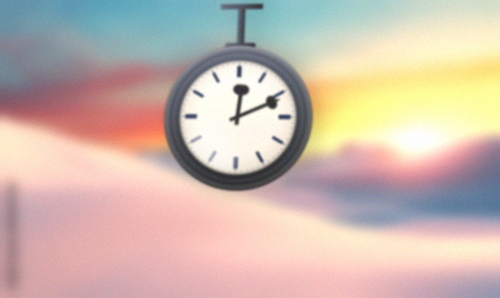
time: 12:11
